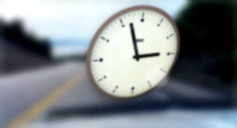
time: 2:57
